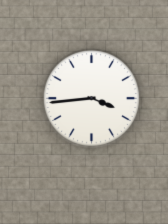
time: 3:44
